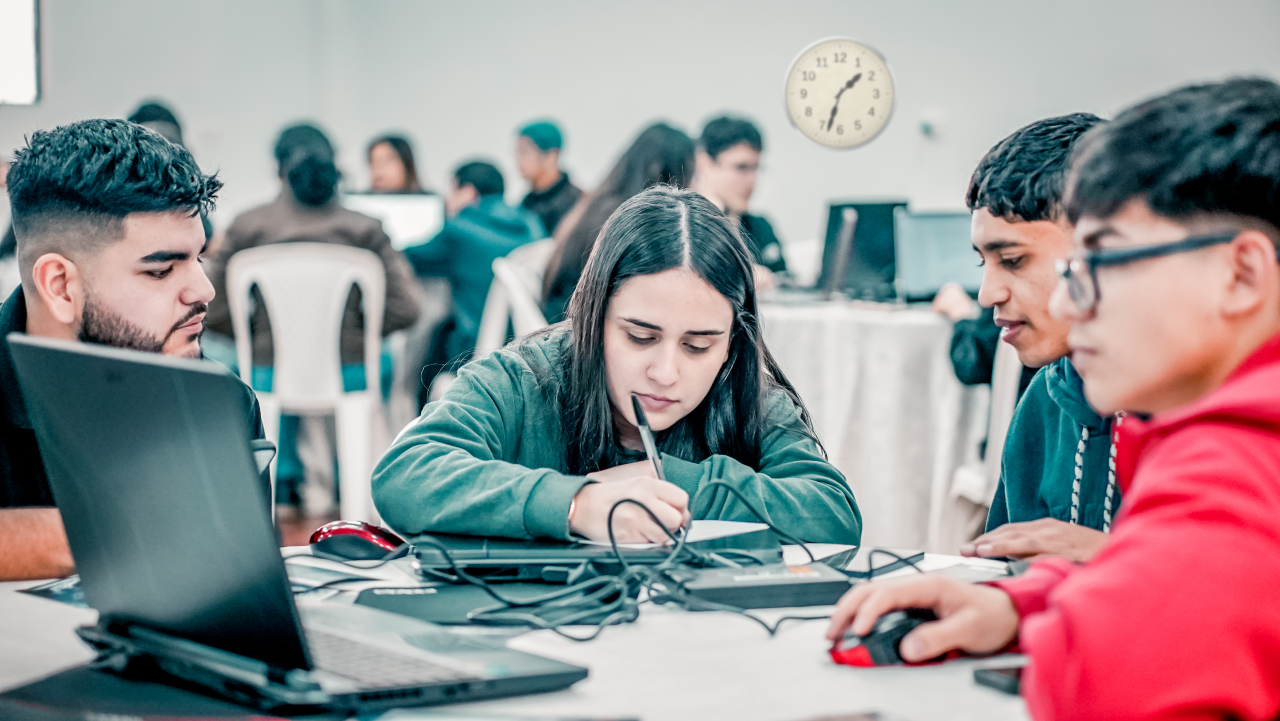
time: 1:33
